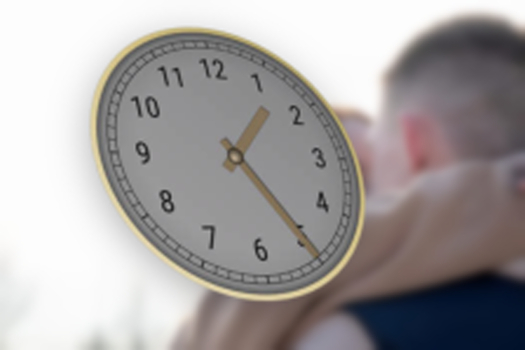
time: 1:25
